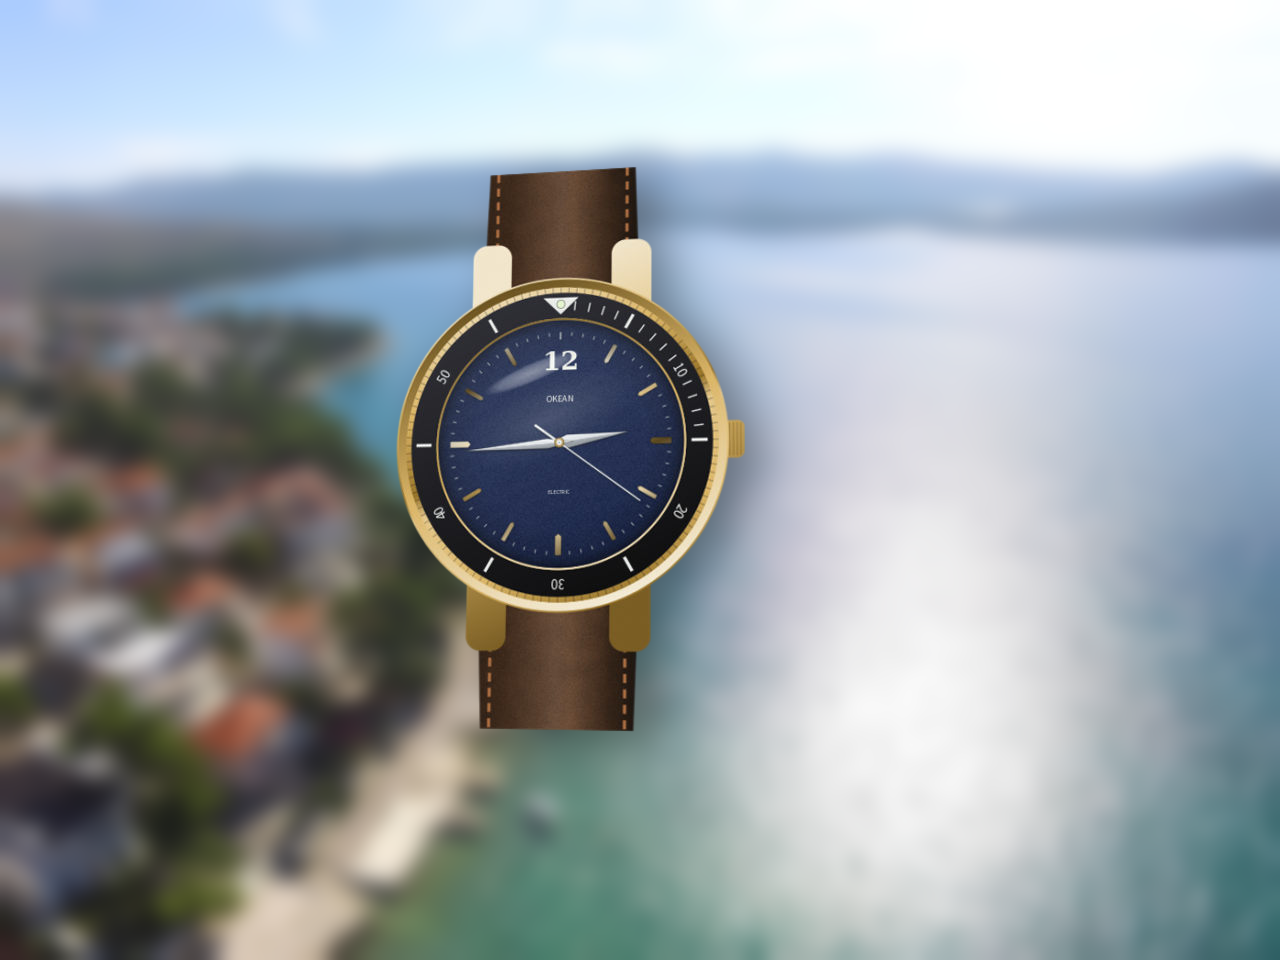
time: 2:44:21
